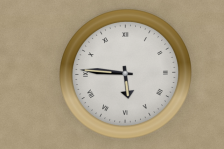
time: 5:46
